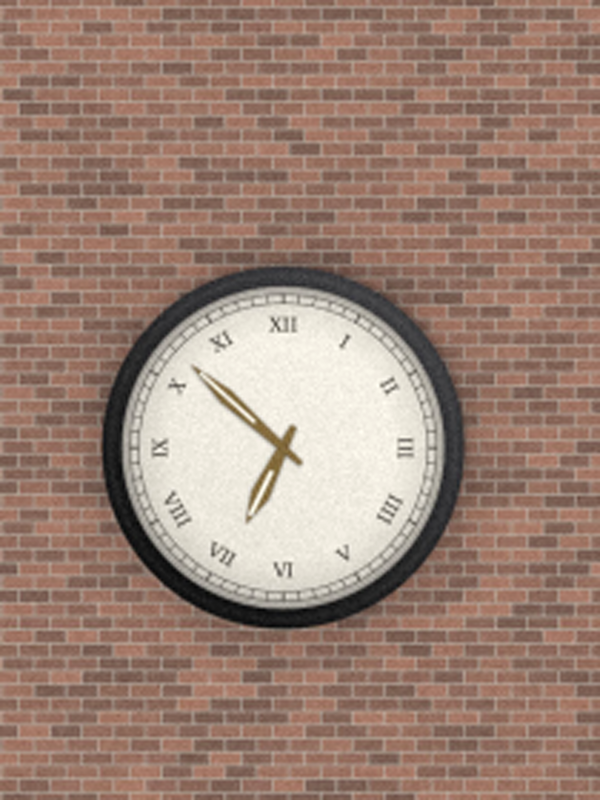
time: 6:52
